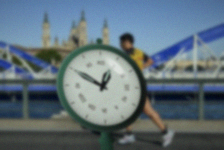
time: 12:50
